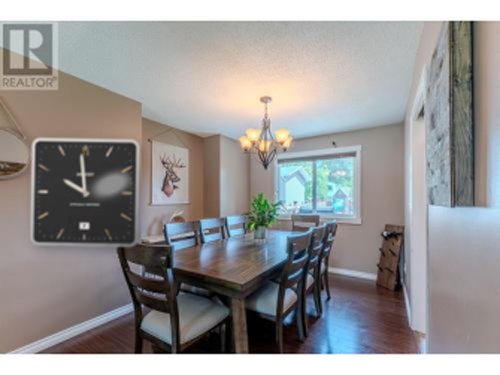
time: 9:59
